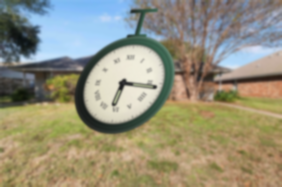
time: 6:16
